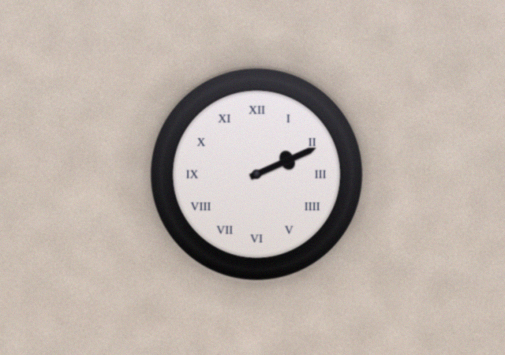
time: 2:11
